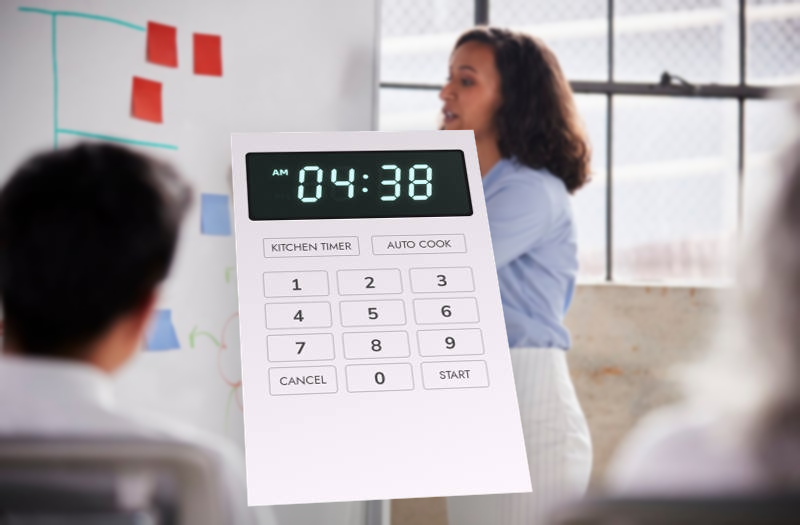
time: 4:38
